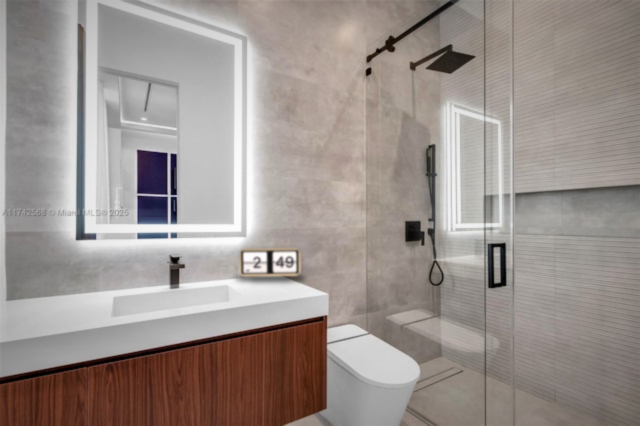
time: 2:49
